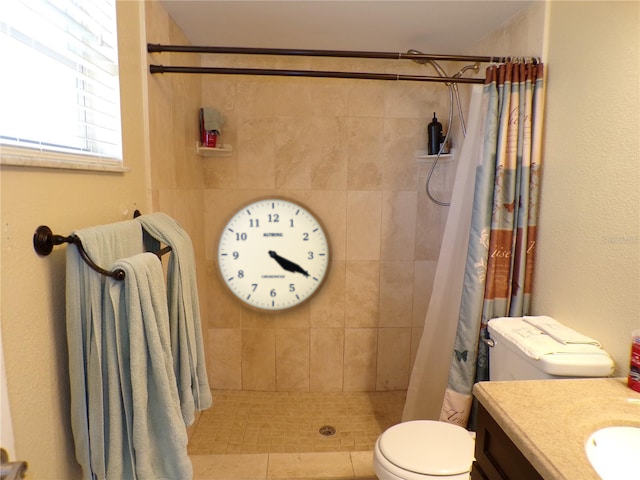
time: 4:20
